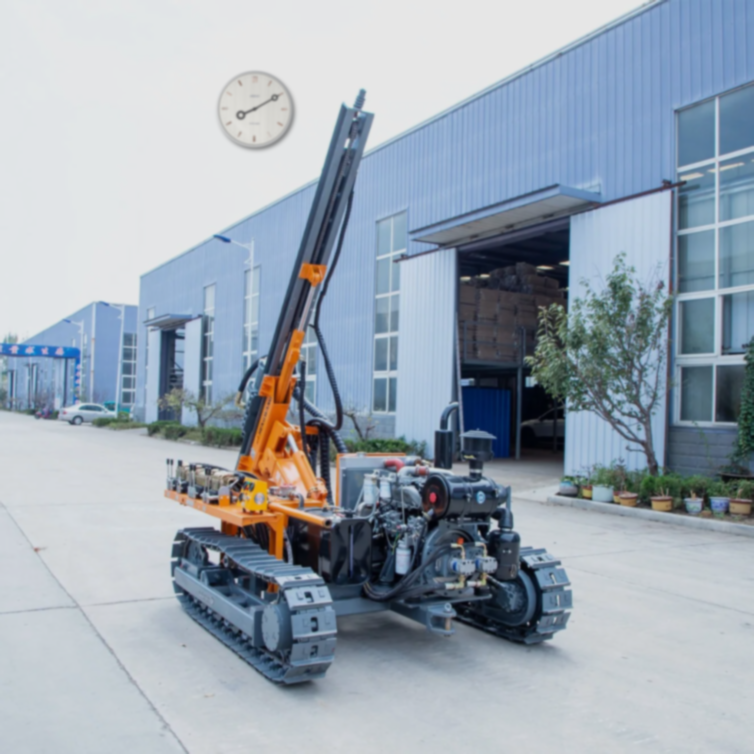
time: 8:10
